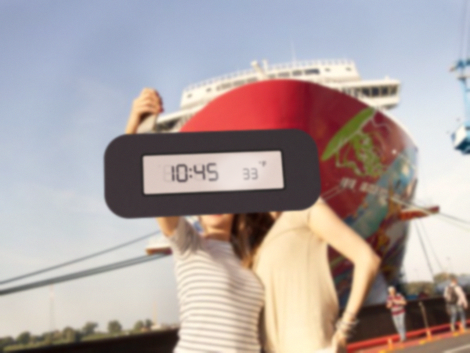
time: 10:45
